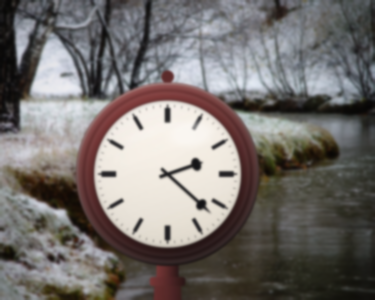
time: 2:22
